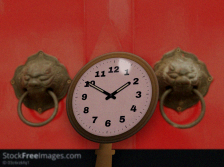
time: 1:50
